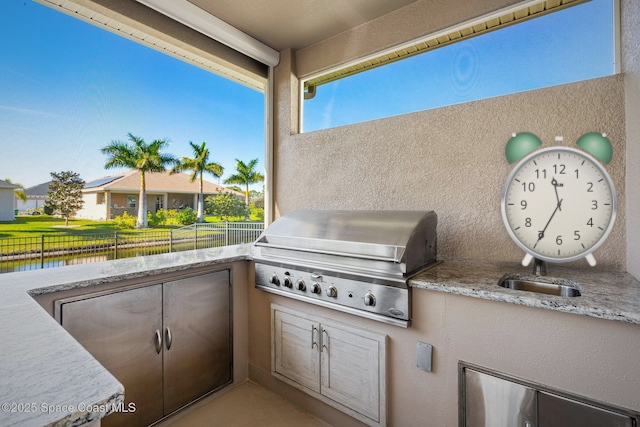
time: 11:35
